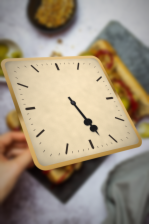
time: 5:27
